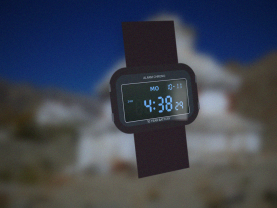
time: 4:38:29
